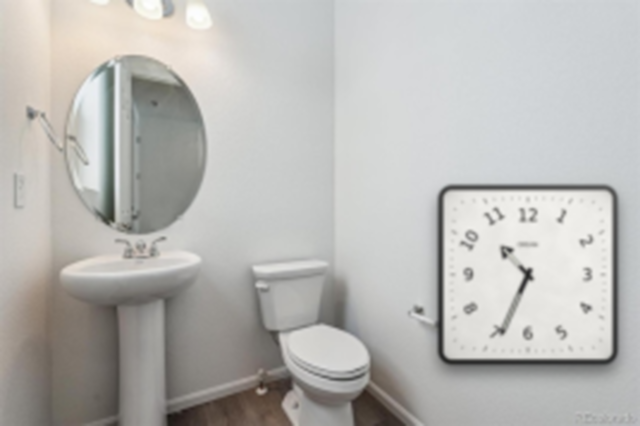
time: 10:34
